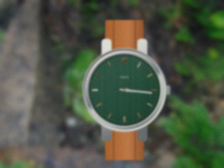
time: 3:16
